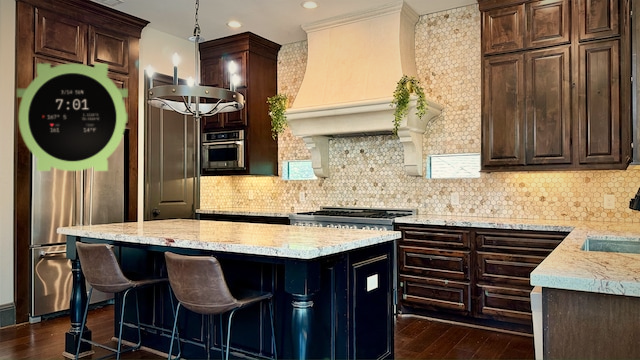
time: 7:01
